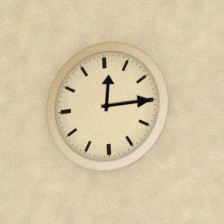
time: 12:15
